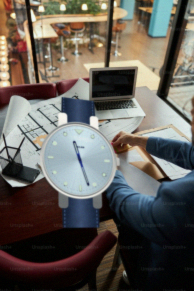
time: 11:27
